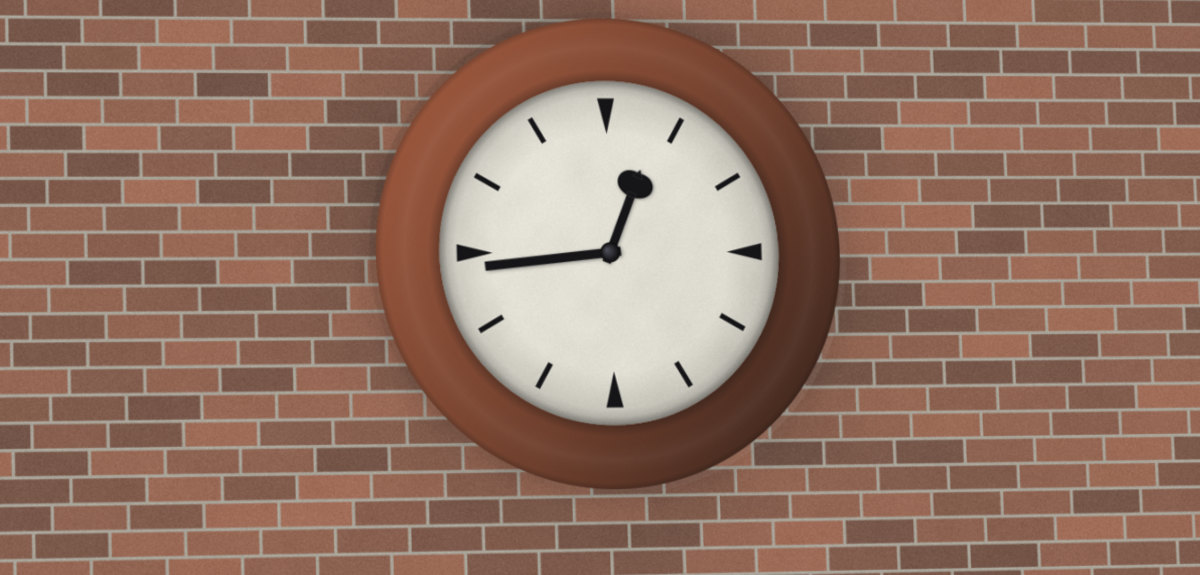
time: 12:44
